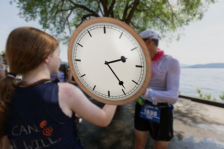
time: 2:24
